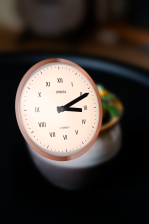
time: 3:11
